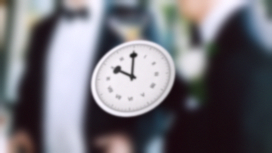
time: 10:00
